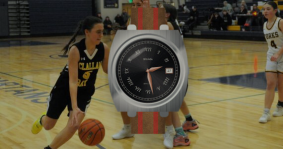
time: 2:28
